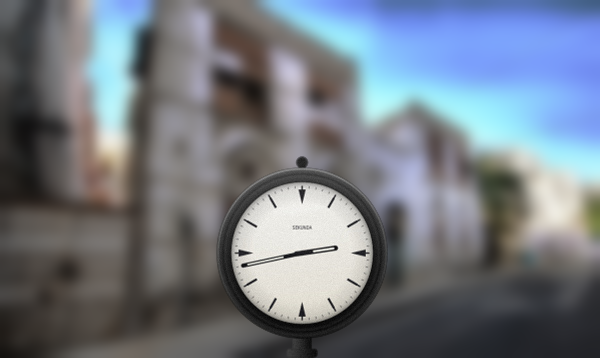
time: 2:43
